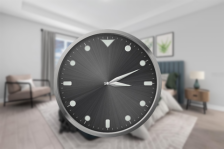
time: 3:11
